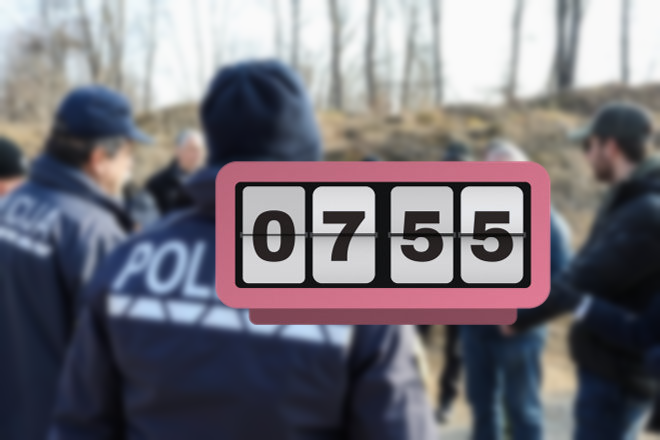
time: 7:55
